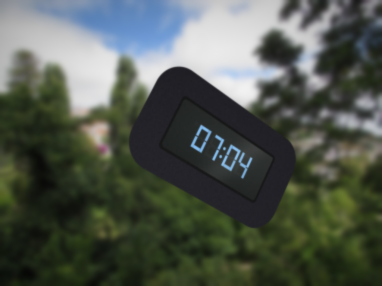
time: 7:04
